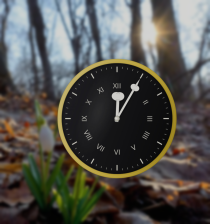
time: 12:05
